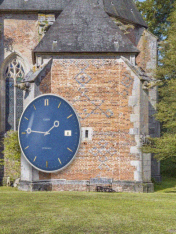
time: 1:46
